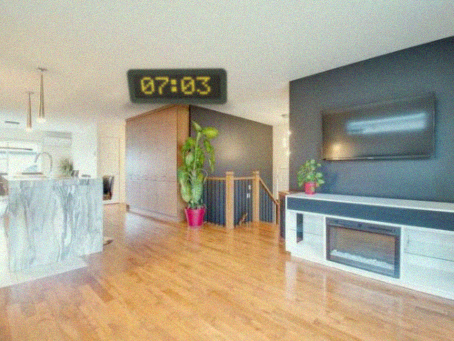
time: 7:03
